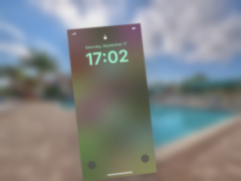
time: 17:02
